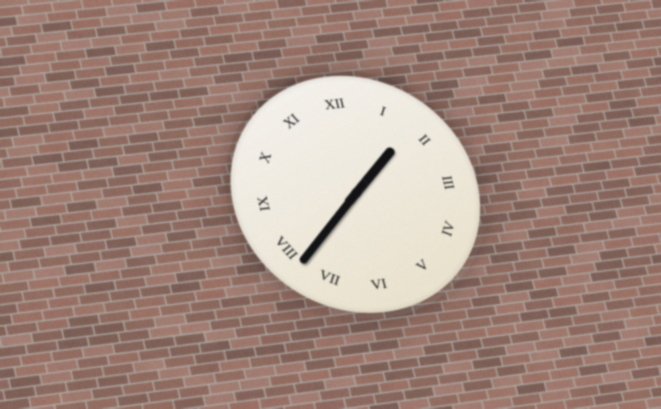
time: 1:38
